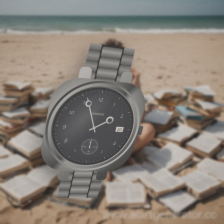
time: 1:56
